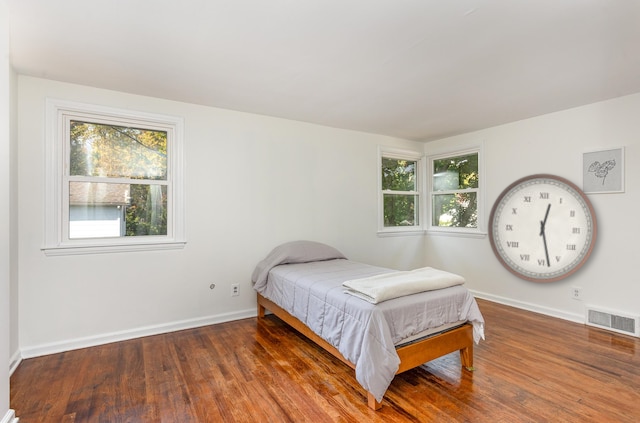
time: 12:28
